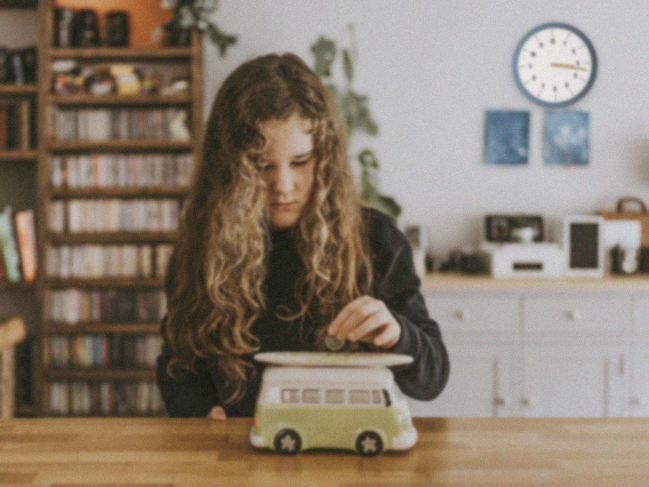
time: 3:17
